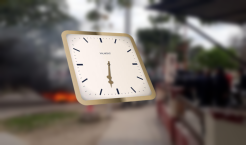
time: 6:32
